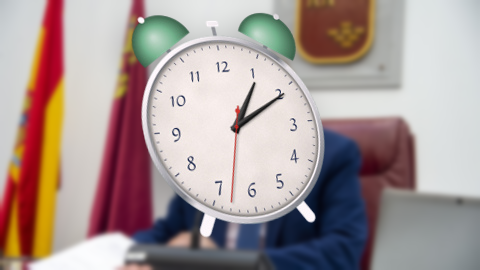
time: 1:10:33
